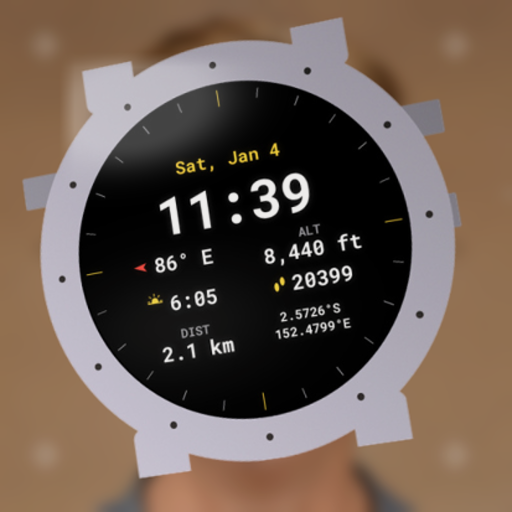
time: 11:39
